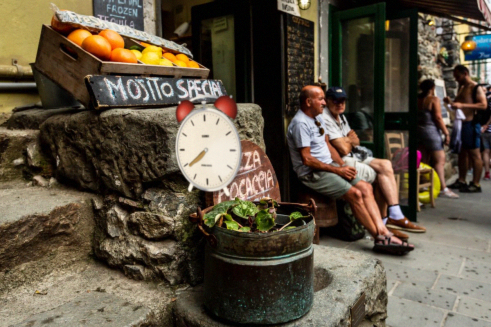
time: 7:39
